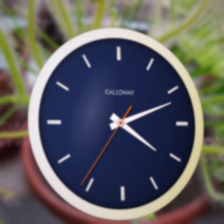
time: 4:11:36
